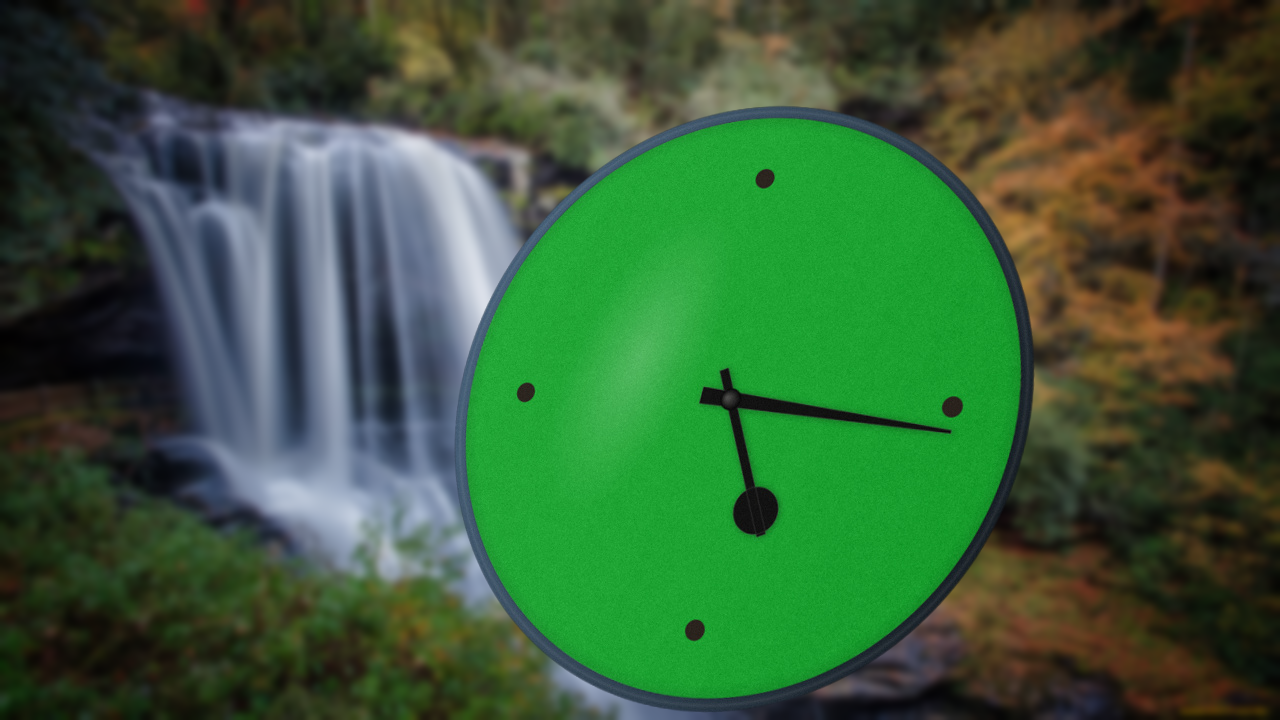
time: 5:16
